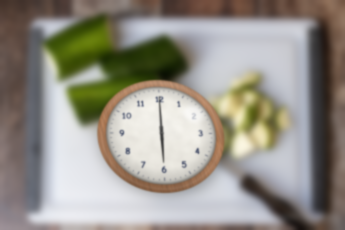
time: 6:00
